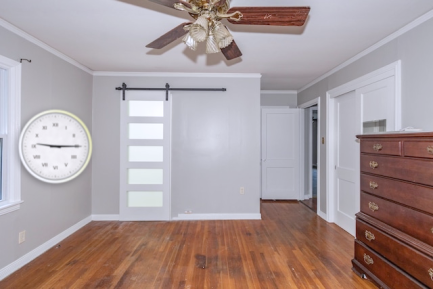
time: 9:15
